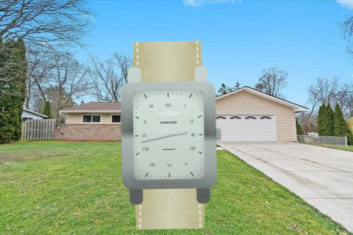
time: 2:43
